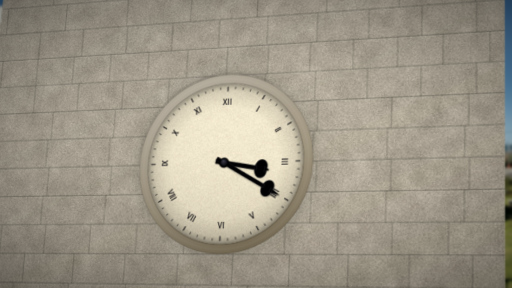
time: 3:20
